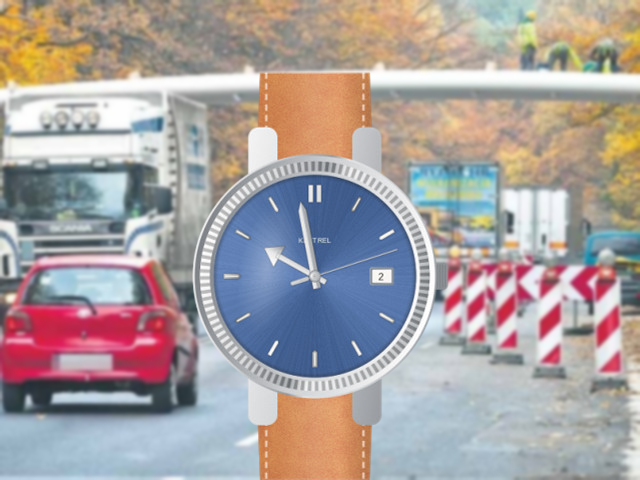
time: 9:58:12
